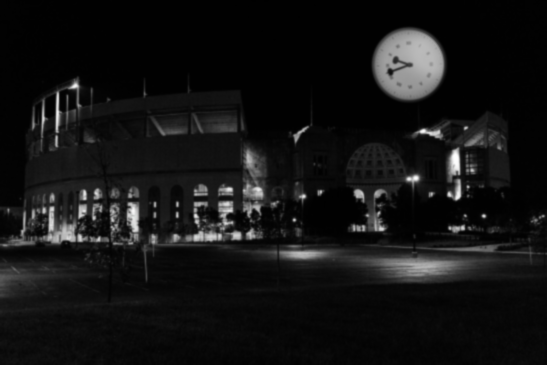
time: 9:42
